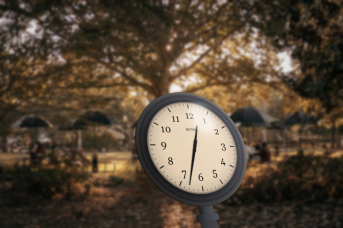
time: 12:33
